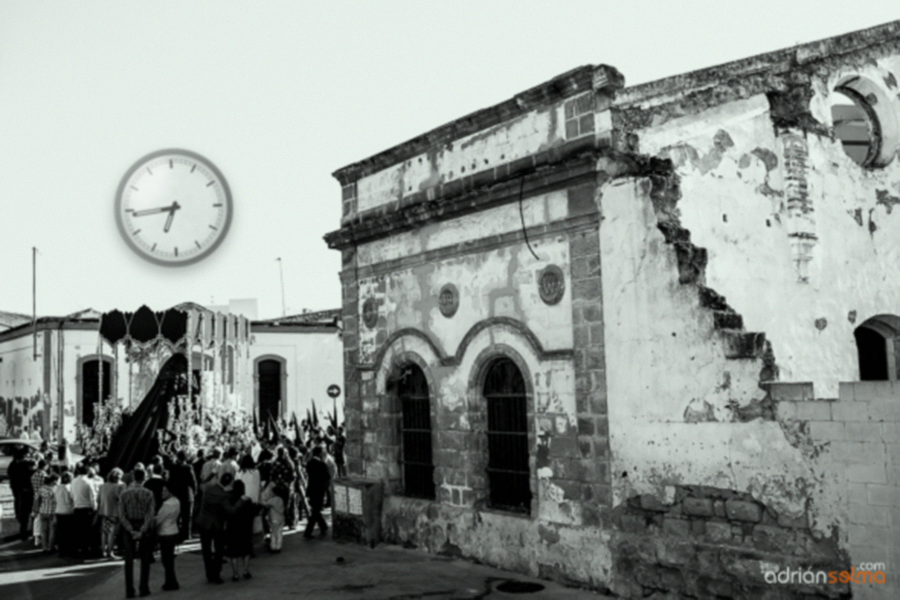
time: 6:44
